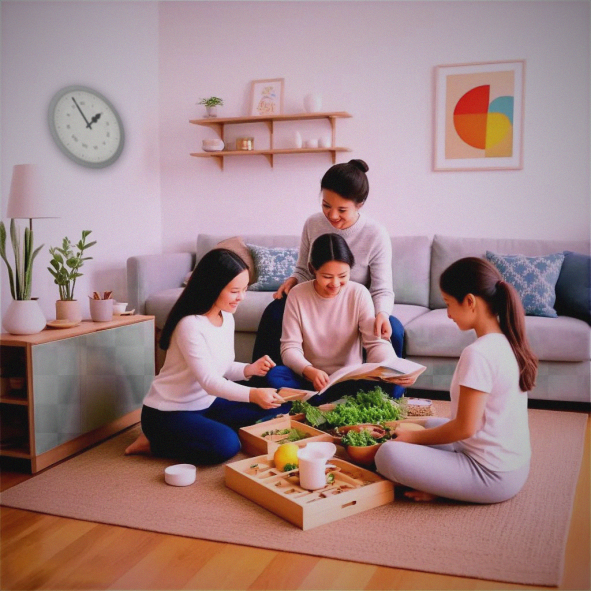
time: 1:57
